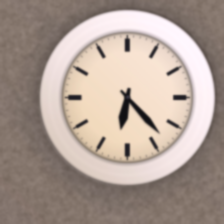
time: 6:23
